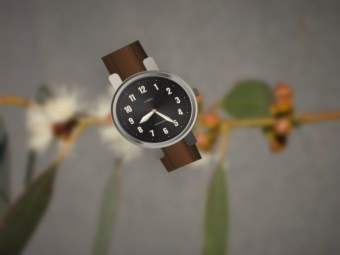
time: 8:25
